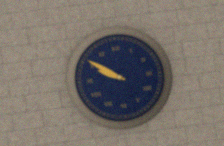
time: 9:51
